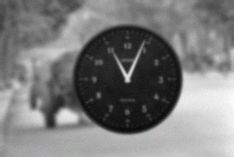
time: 11:04
